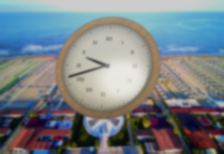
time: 9:42
